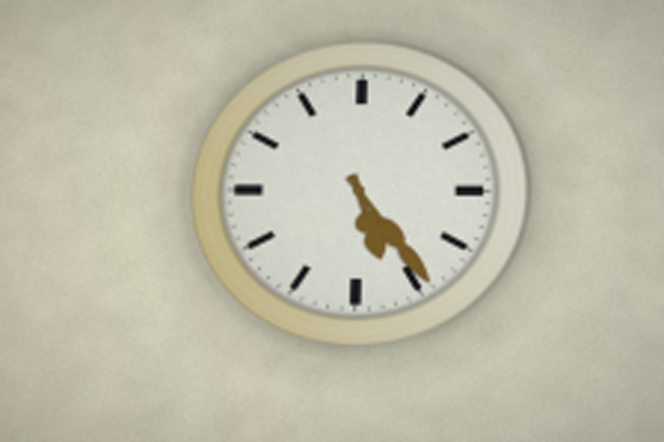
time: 5:24
